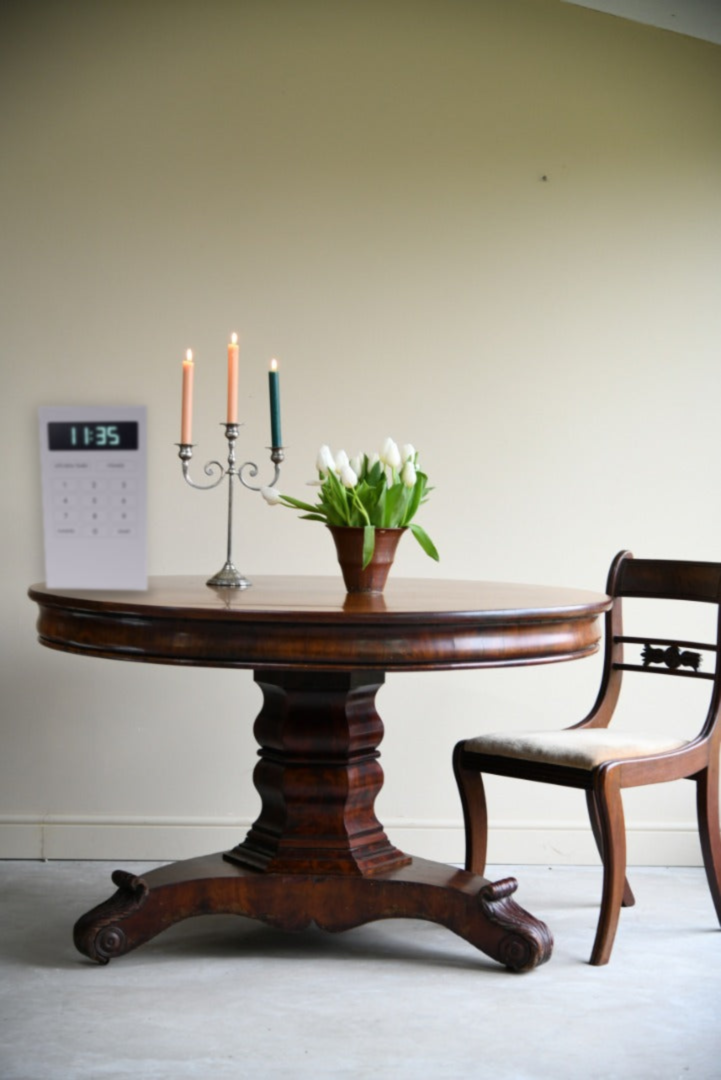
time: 11:35
